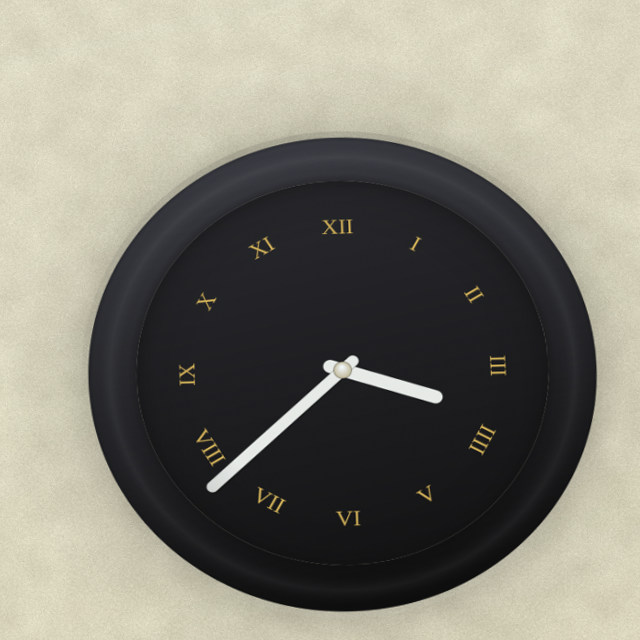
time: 3:38
